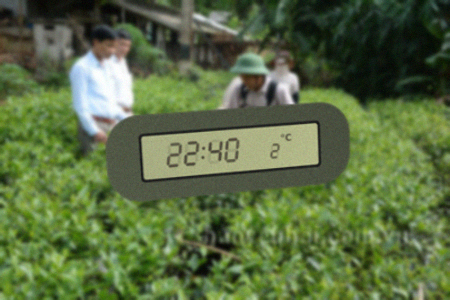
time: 22:40
